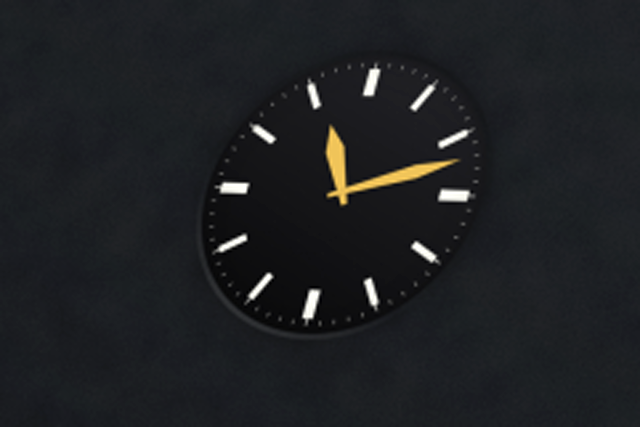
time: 11:12
